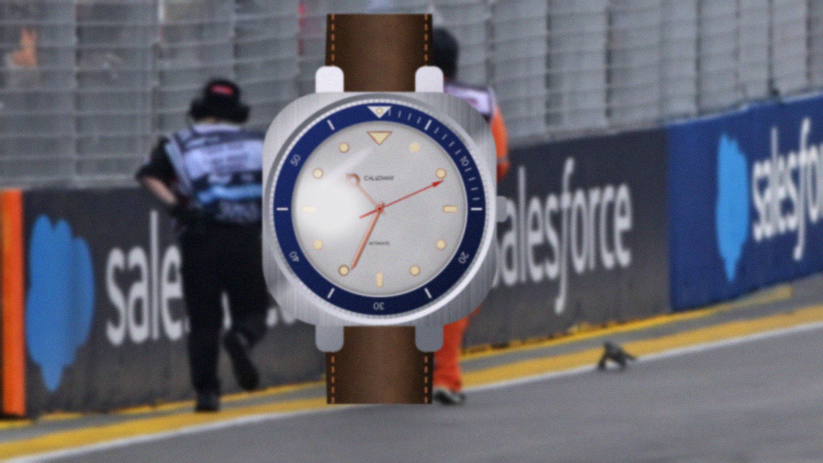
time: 10:34:11
